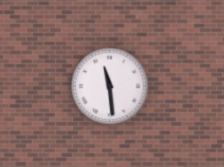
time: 11:29
